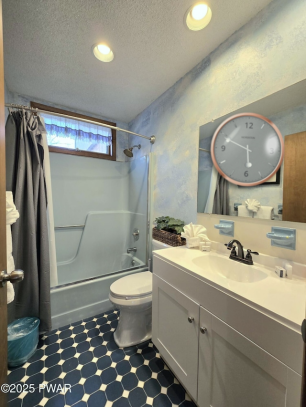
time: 5:49
